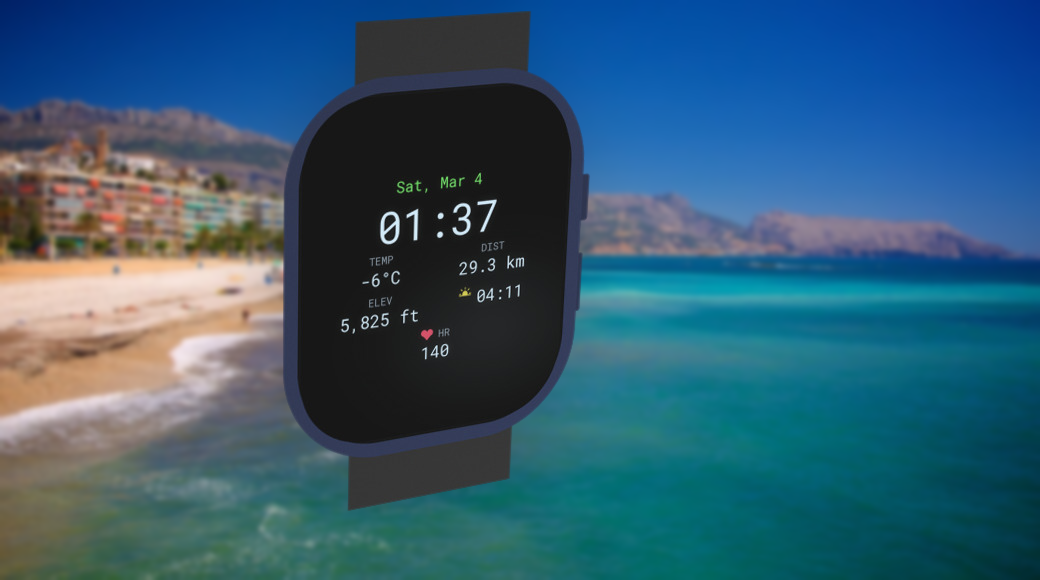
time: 1:37
